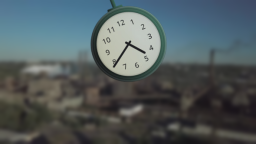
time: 4:39
